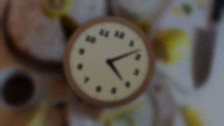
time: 4:08
